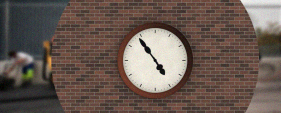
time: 4:54
